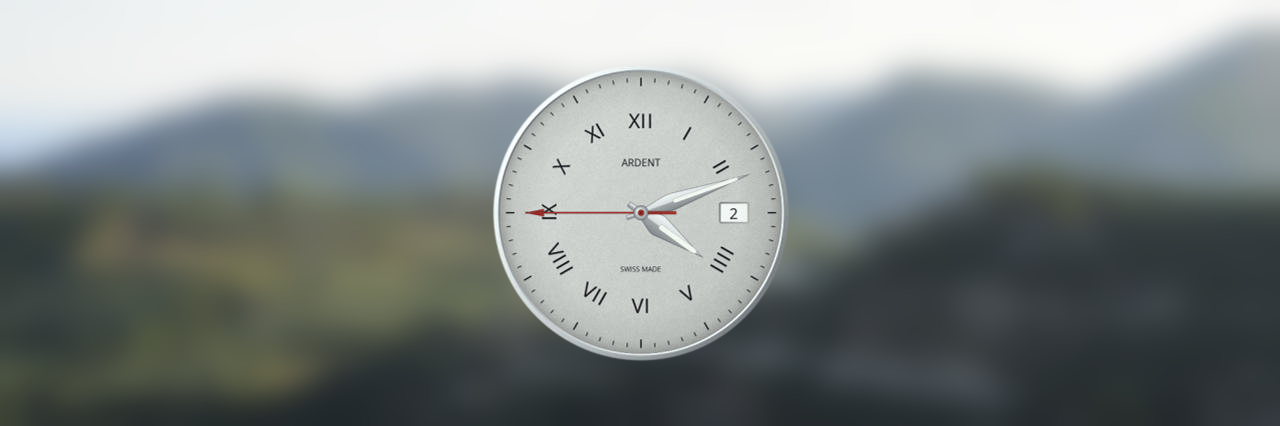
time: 4:11:45
